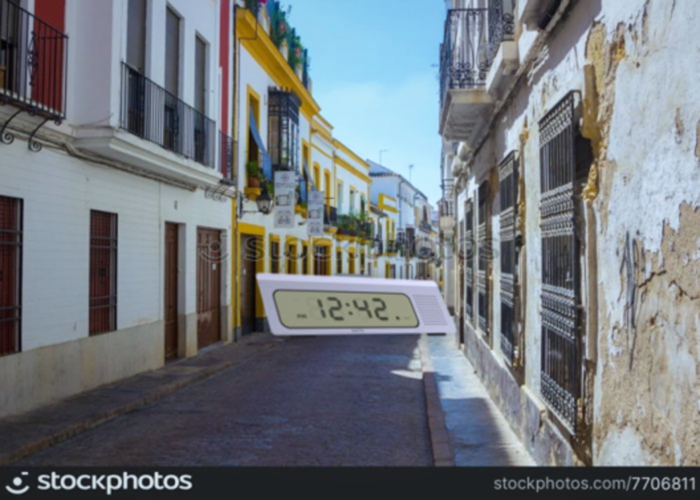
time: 12:42
